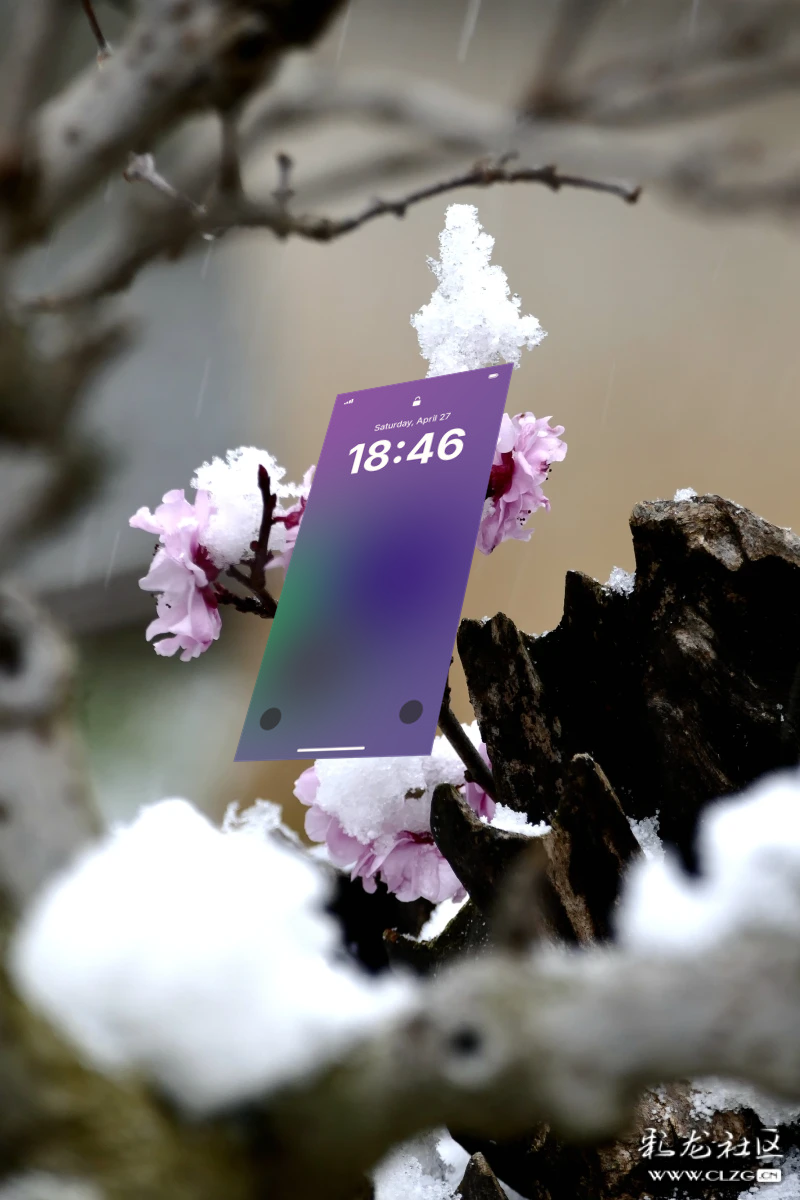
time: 18:46
